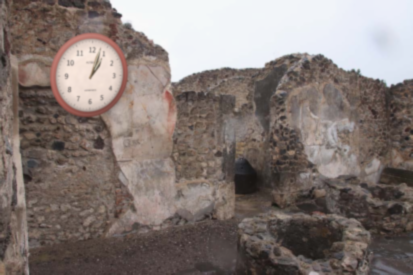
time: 1:03
